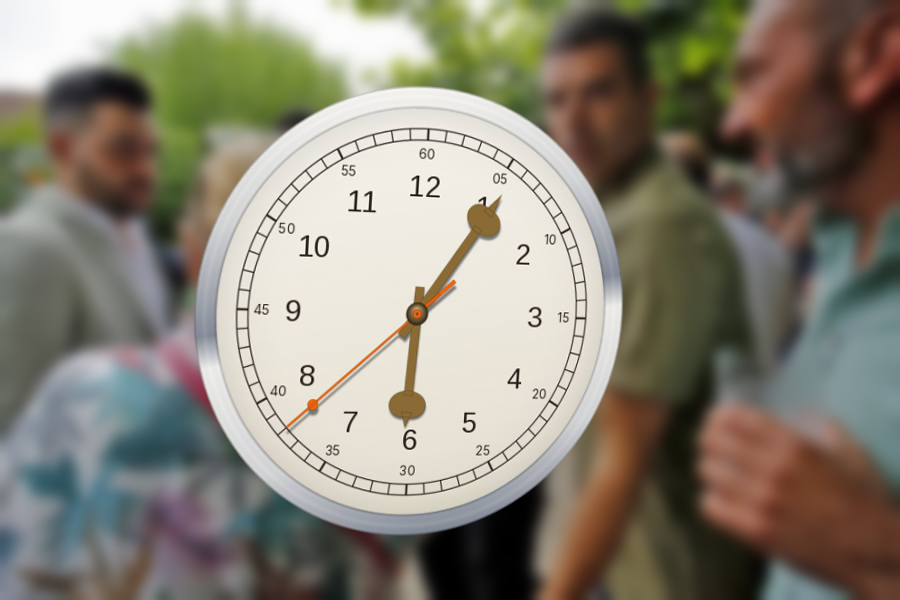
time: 6:05:38
